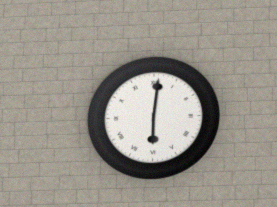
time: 6:01
